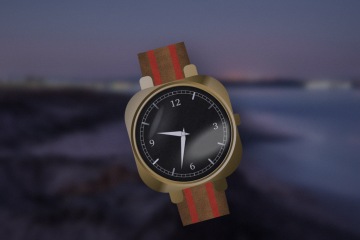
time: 9:33
